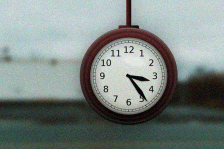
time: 3:24
